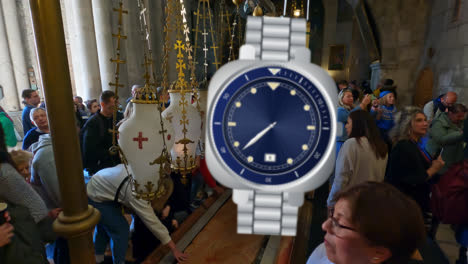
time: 7:38
